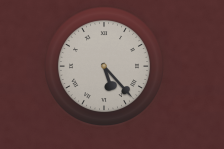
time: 5:23
